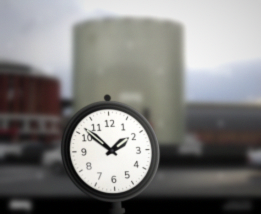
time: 1:52
